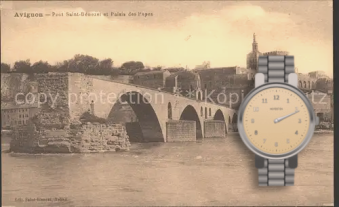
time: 2:11
